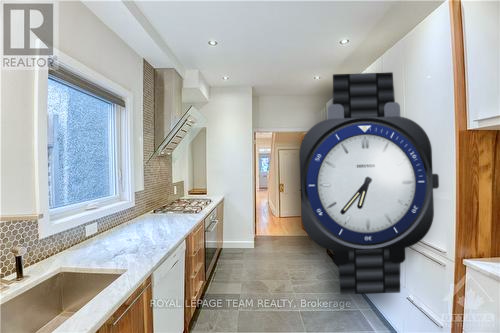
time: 6:37
